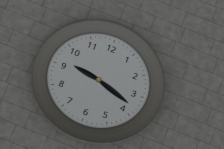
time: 9:18
